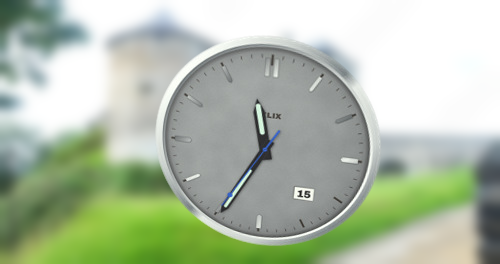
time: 11:34:35
